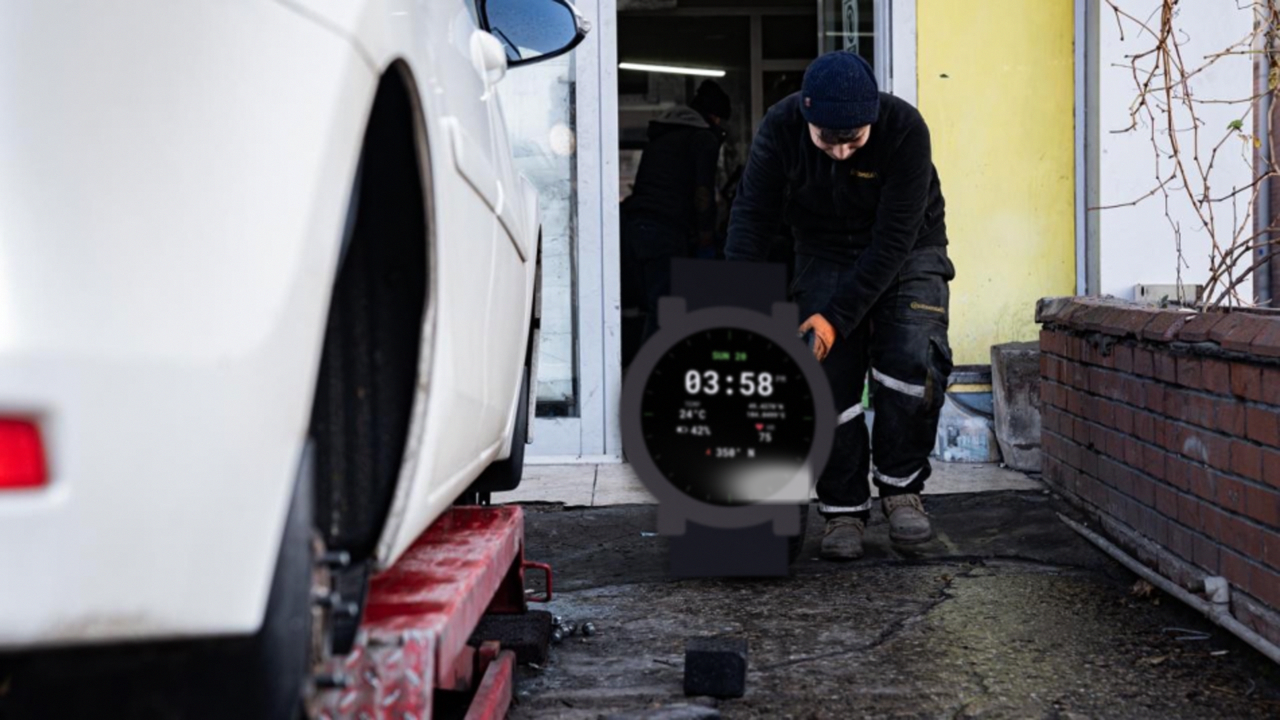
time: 3:58
